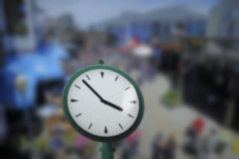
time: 3:53
